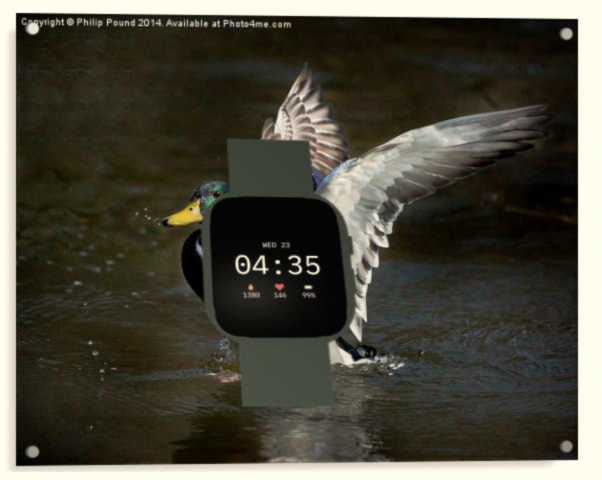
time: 4:35
